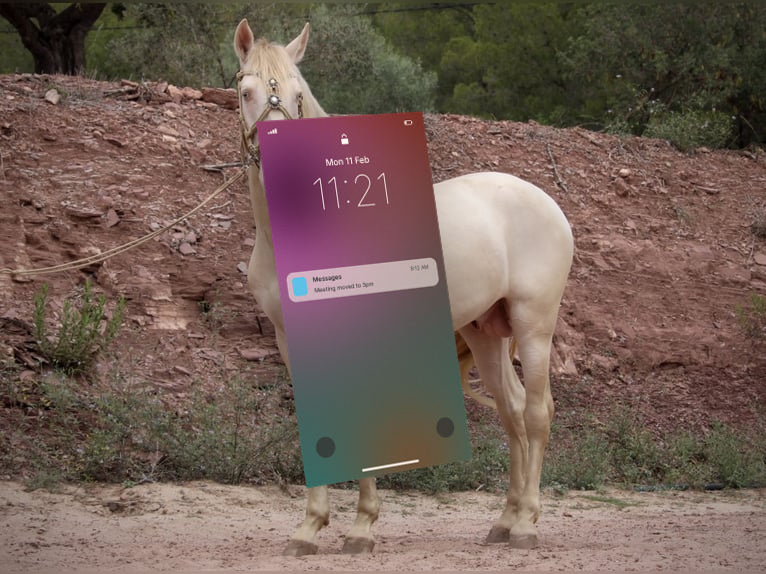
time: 11:21
